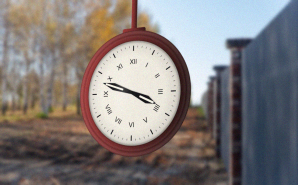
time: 3:48
